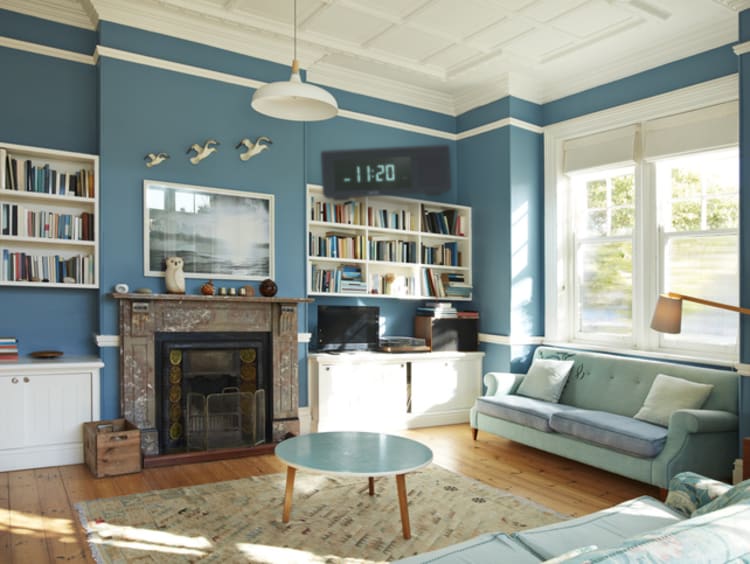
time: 11:20
